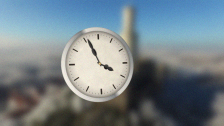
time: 3:56
